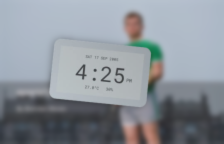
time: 4:25
